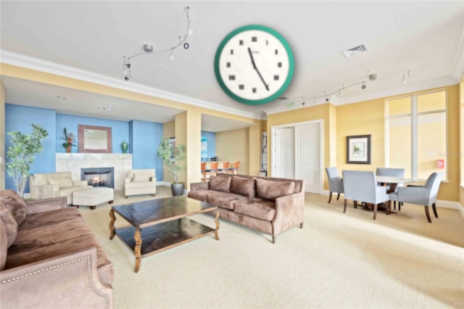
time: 11:25
